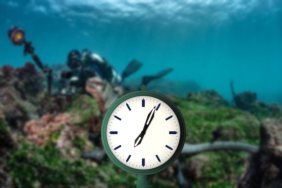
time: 7:04
